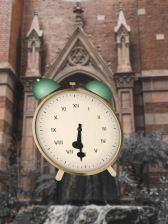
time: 6:31
